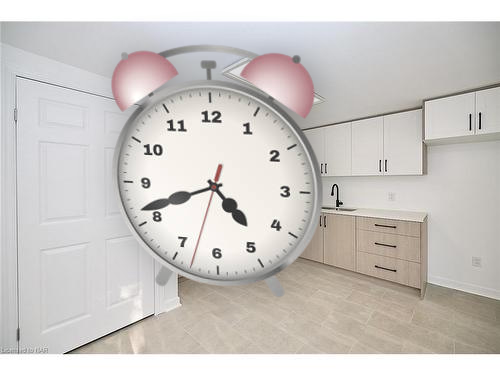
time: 4:41:33
